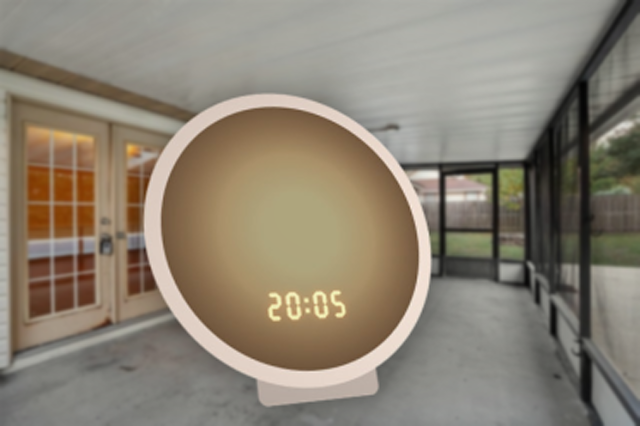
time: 20:05
